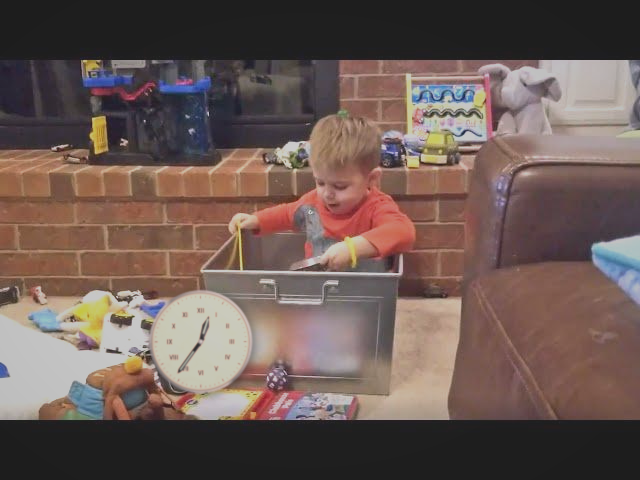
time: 12:36
